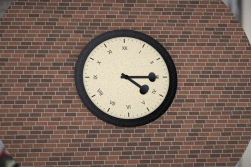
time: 4:15
